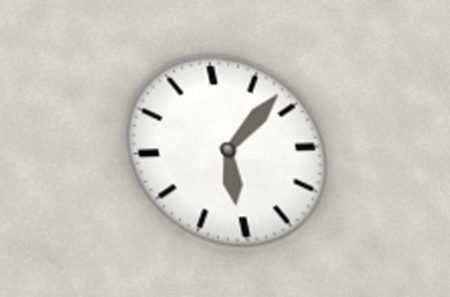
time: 6:08
